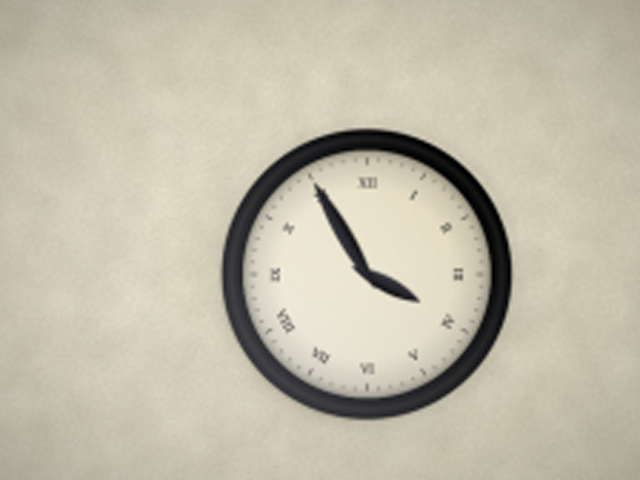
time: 3:55
